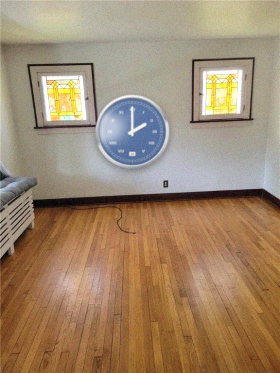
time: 2:00
